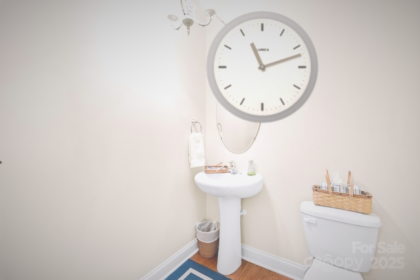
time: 11:12
